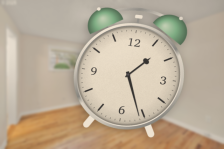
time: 1:26
